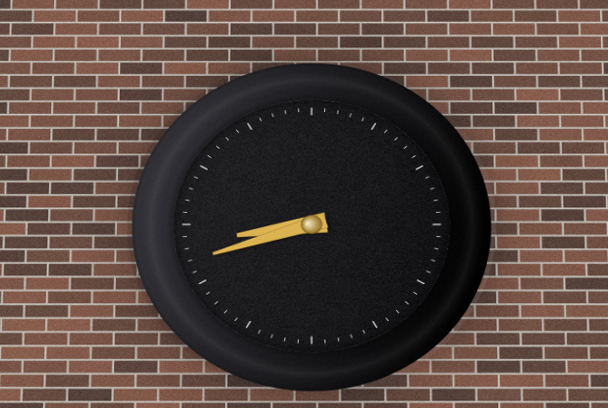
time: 8:42
